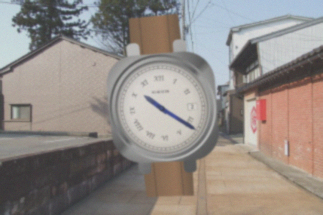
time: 10:21
